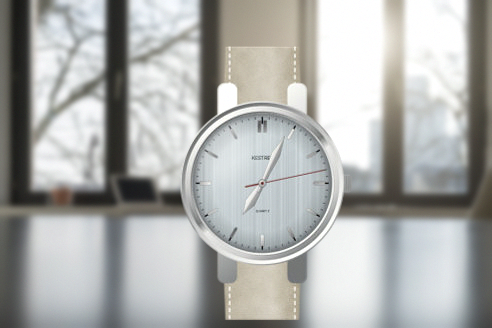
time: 7:04:13
